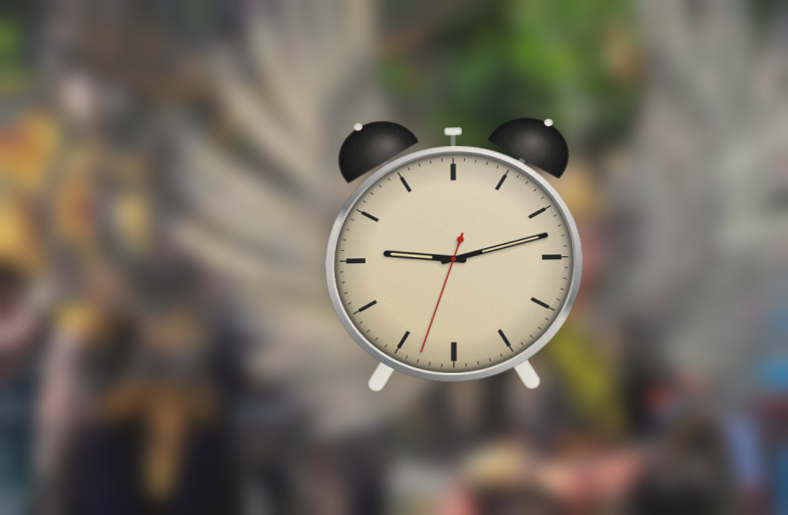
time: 9:12:33
